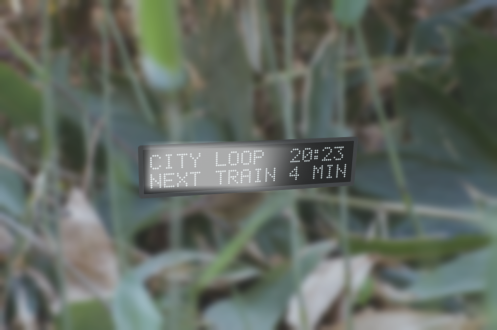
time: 20:23
